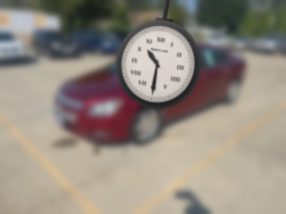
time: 10:30
